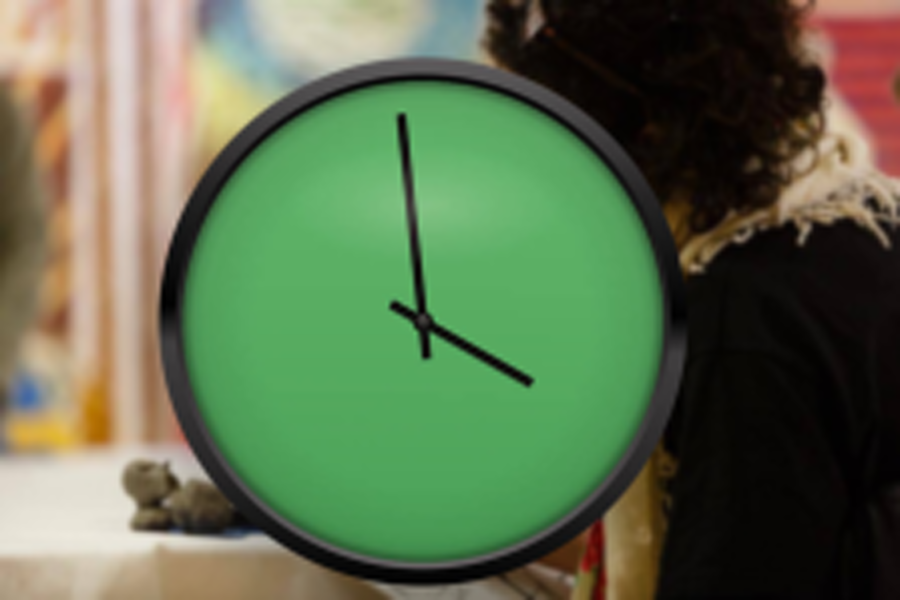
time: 3:59
